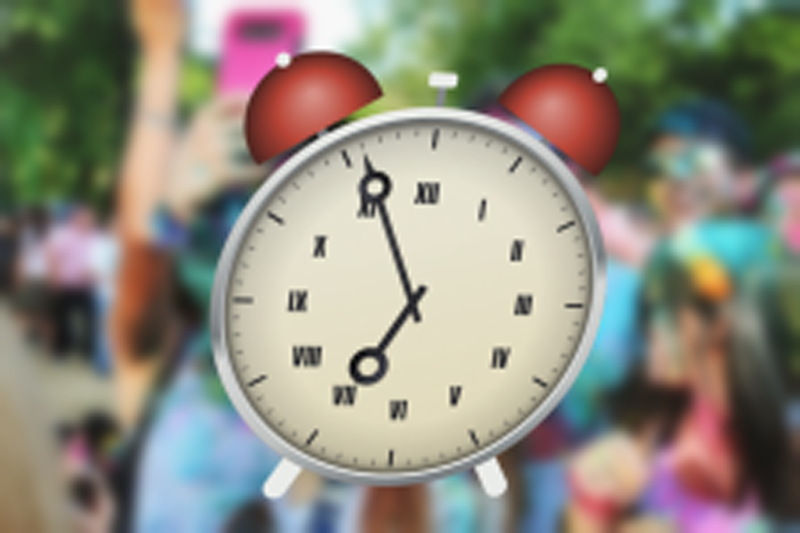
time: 6:56
